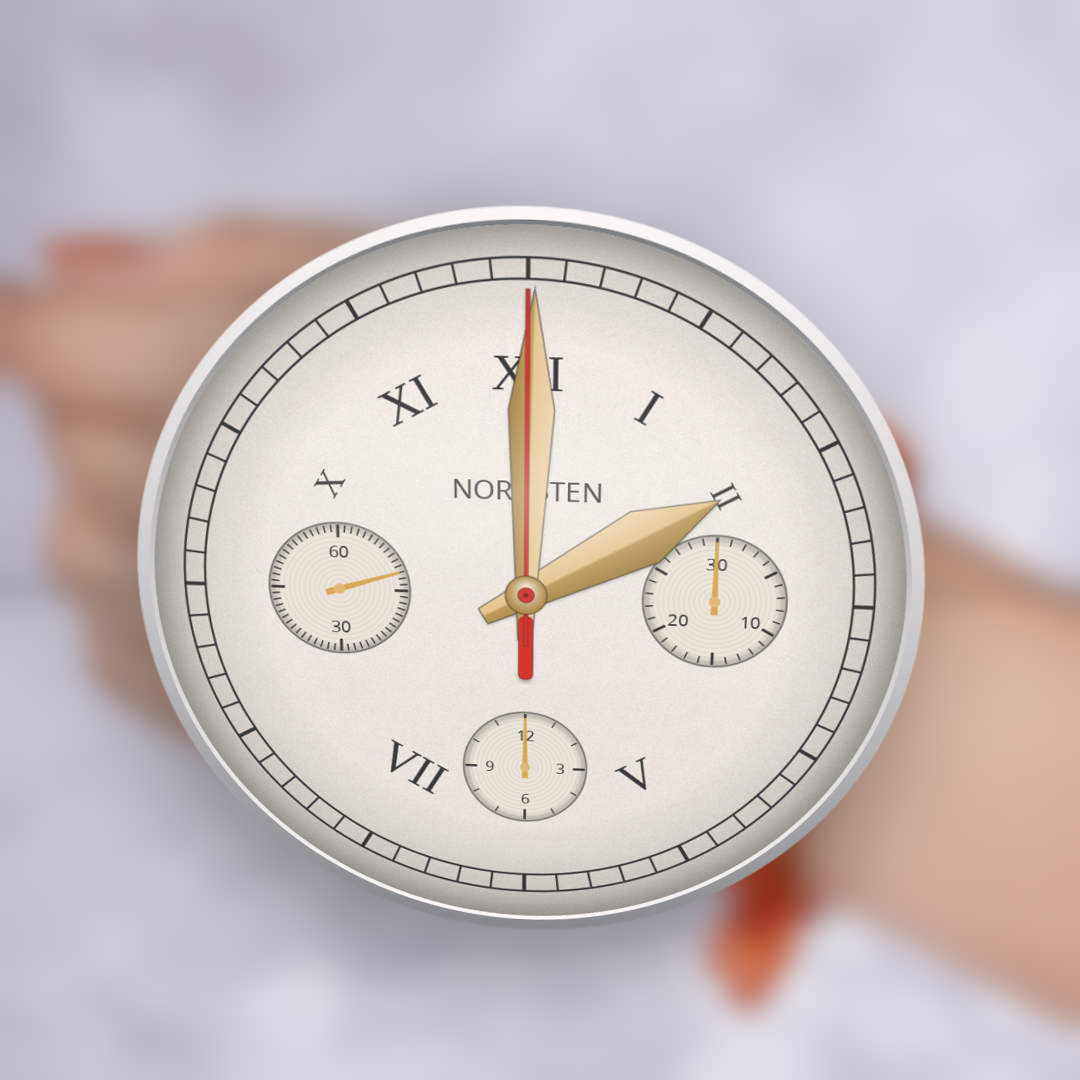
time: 2:00:12
